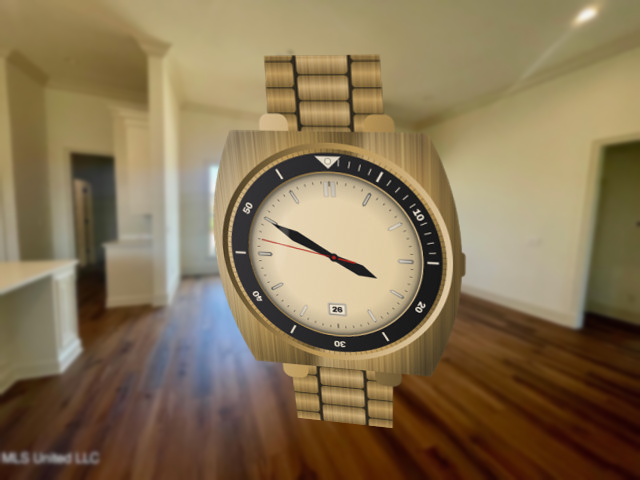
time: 3:49:47
